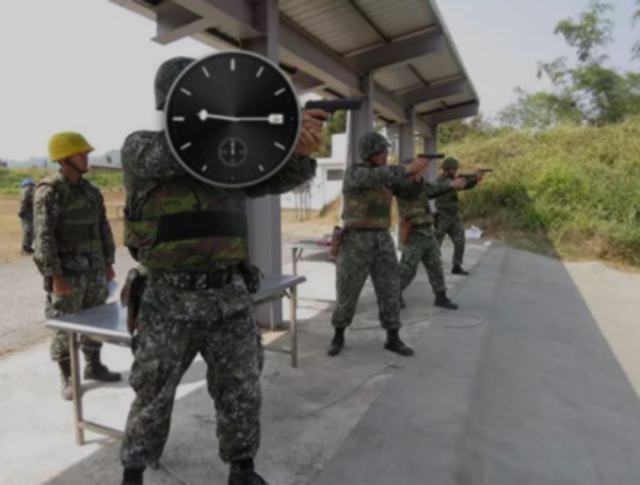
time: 9:15
